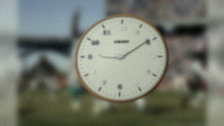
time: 9:09
